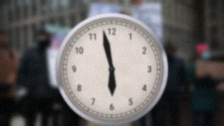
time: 5:58
